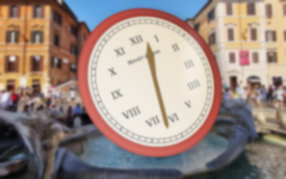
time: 12:32
